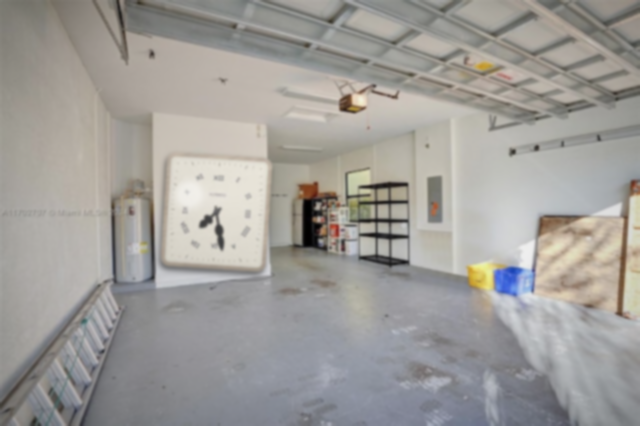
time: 7:28
